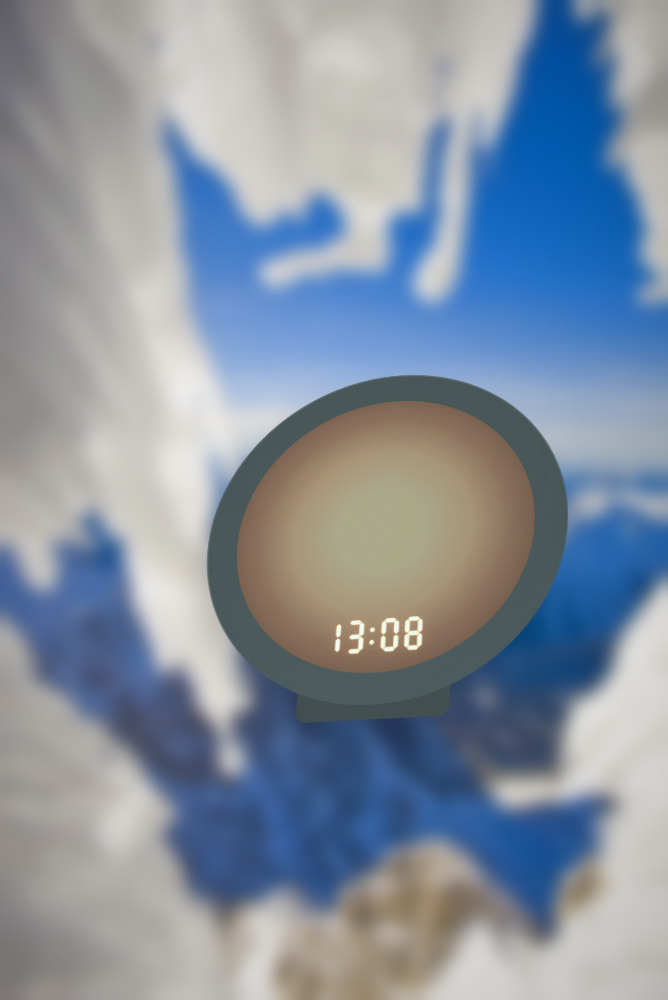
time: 13:08
